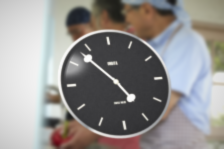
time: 4:53
